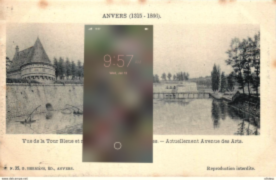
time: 9:57
